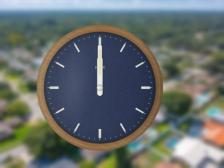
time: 12:00
